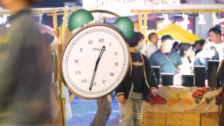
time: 12:31
